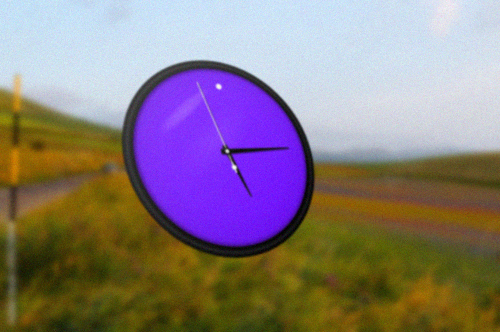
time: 5:13:57
